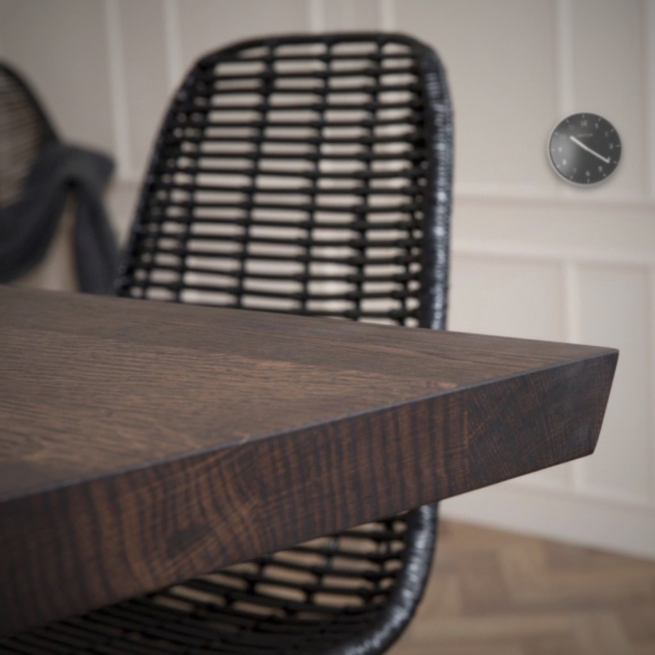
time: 10:21
